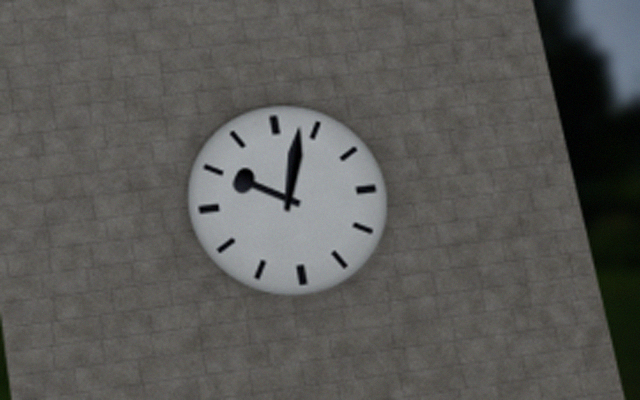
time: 10:03
